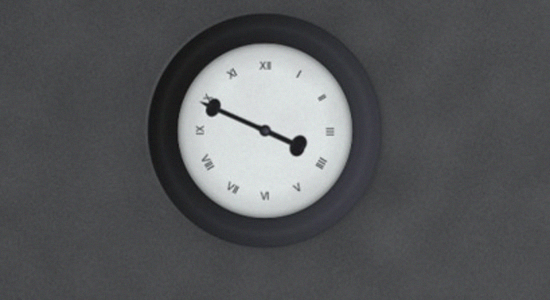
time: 3:49
